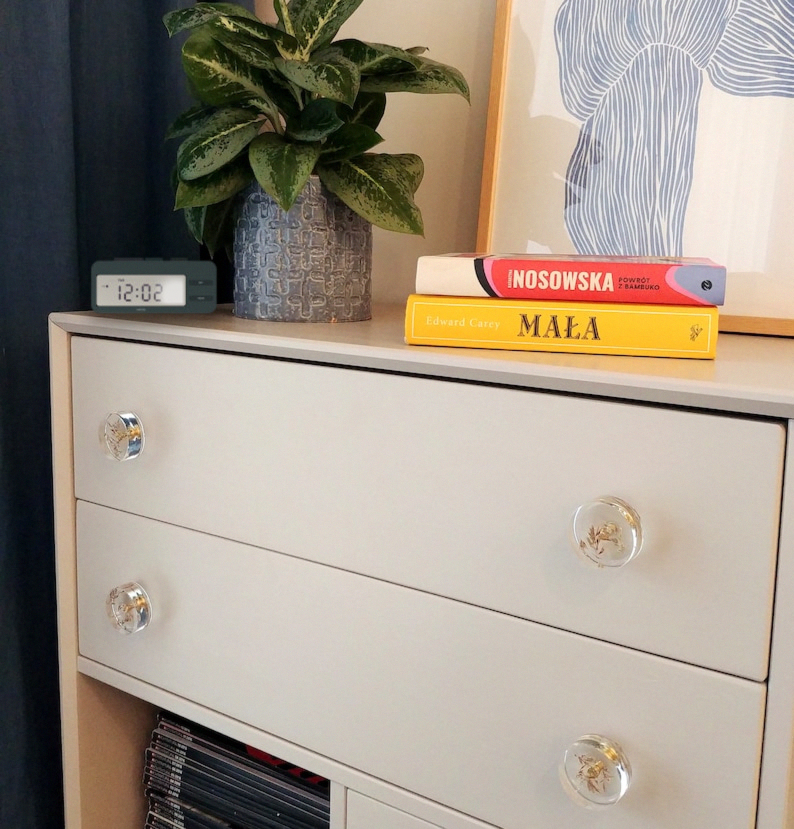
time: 12:02
